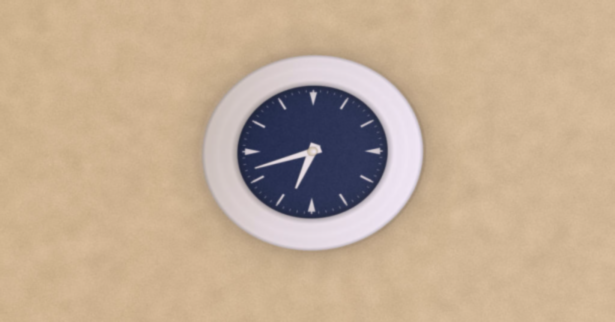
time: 6:42
